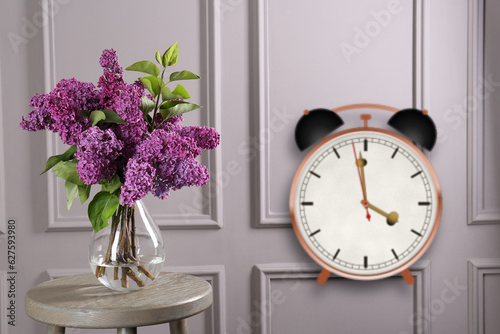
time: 3:58:58
